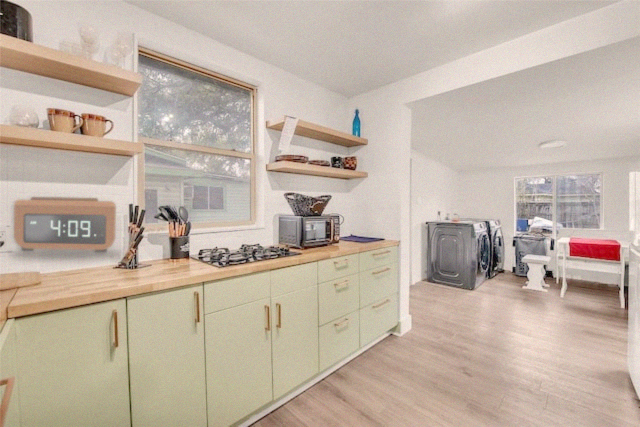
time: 4:09
